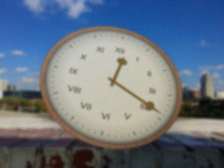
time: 12:19
